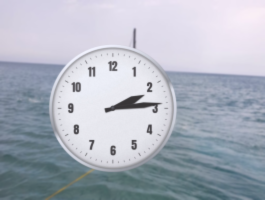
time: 2:14
